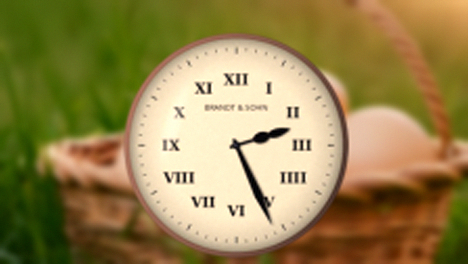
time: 2:26
